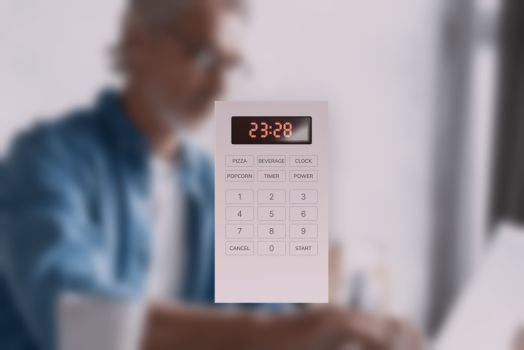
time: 23:28
